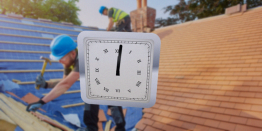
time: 12:01
